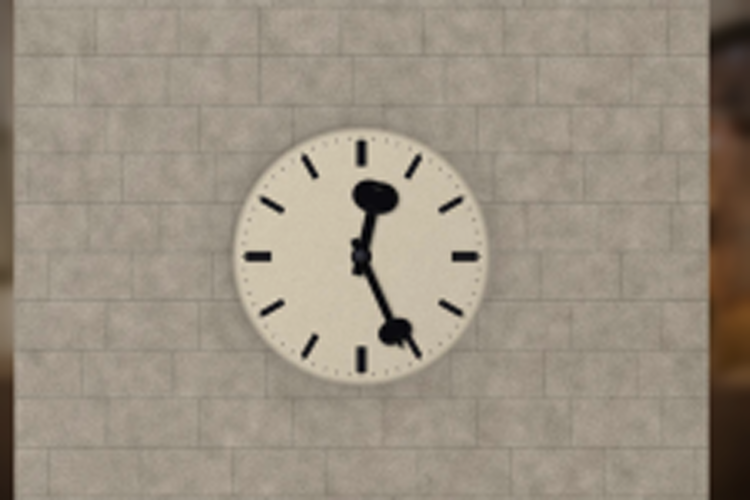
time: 12:26
